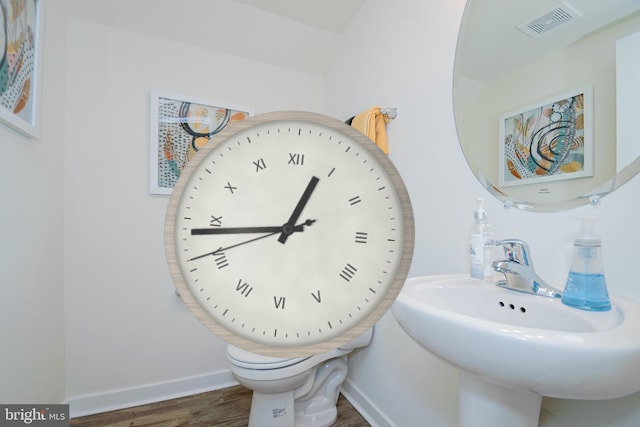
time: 12:43:41
